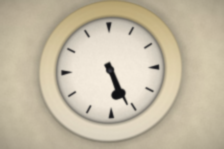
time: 5:26
